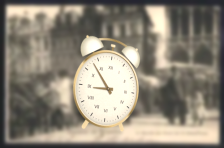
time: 8:53
